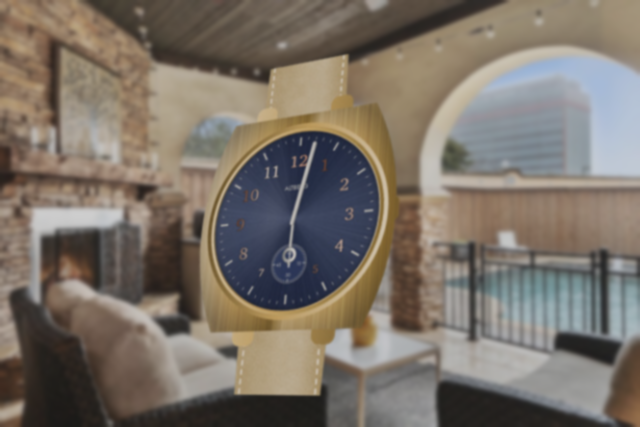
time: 6:02
